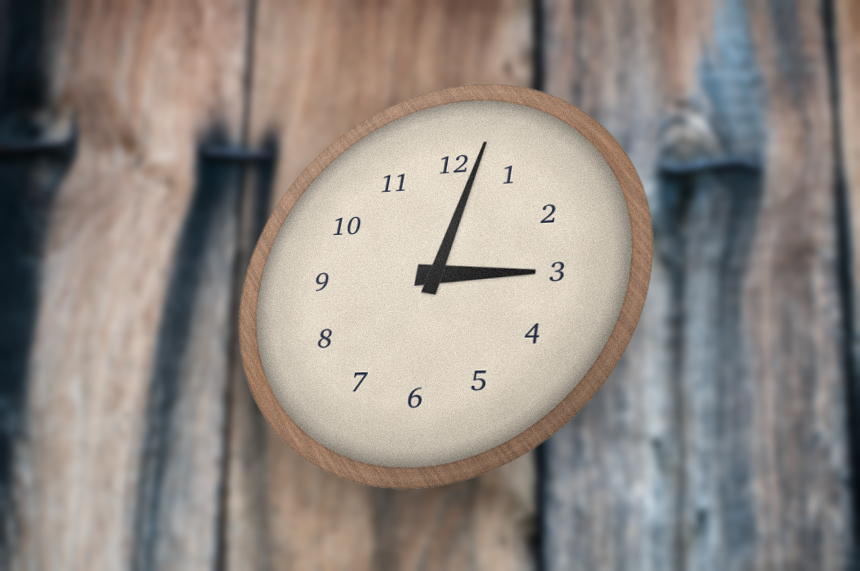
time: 3:02
